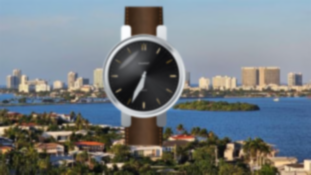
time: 6:34
